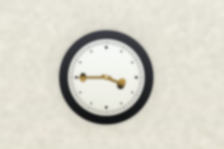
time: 3:45
